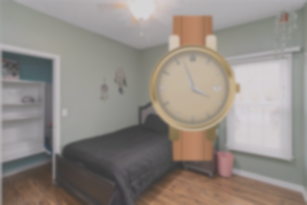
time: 3:57
